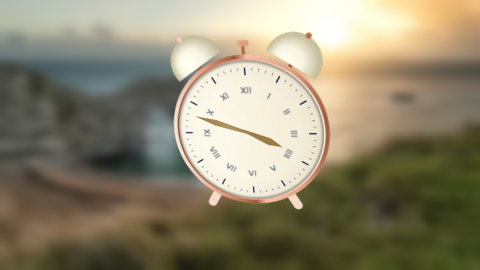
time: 3:48
